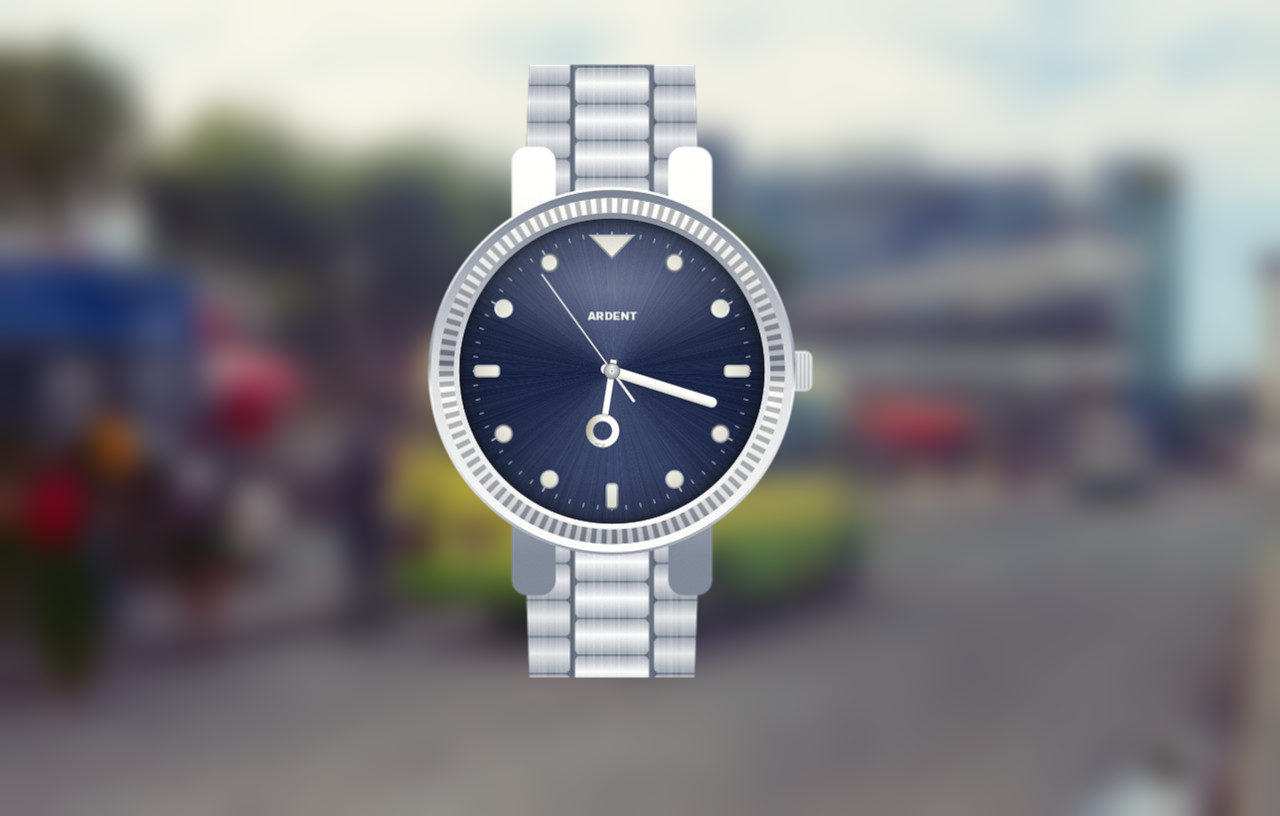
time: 6:17:54
